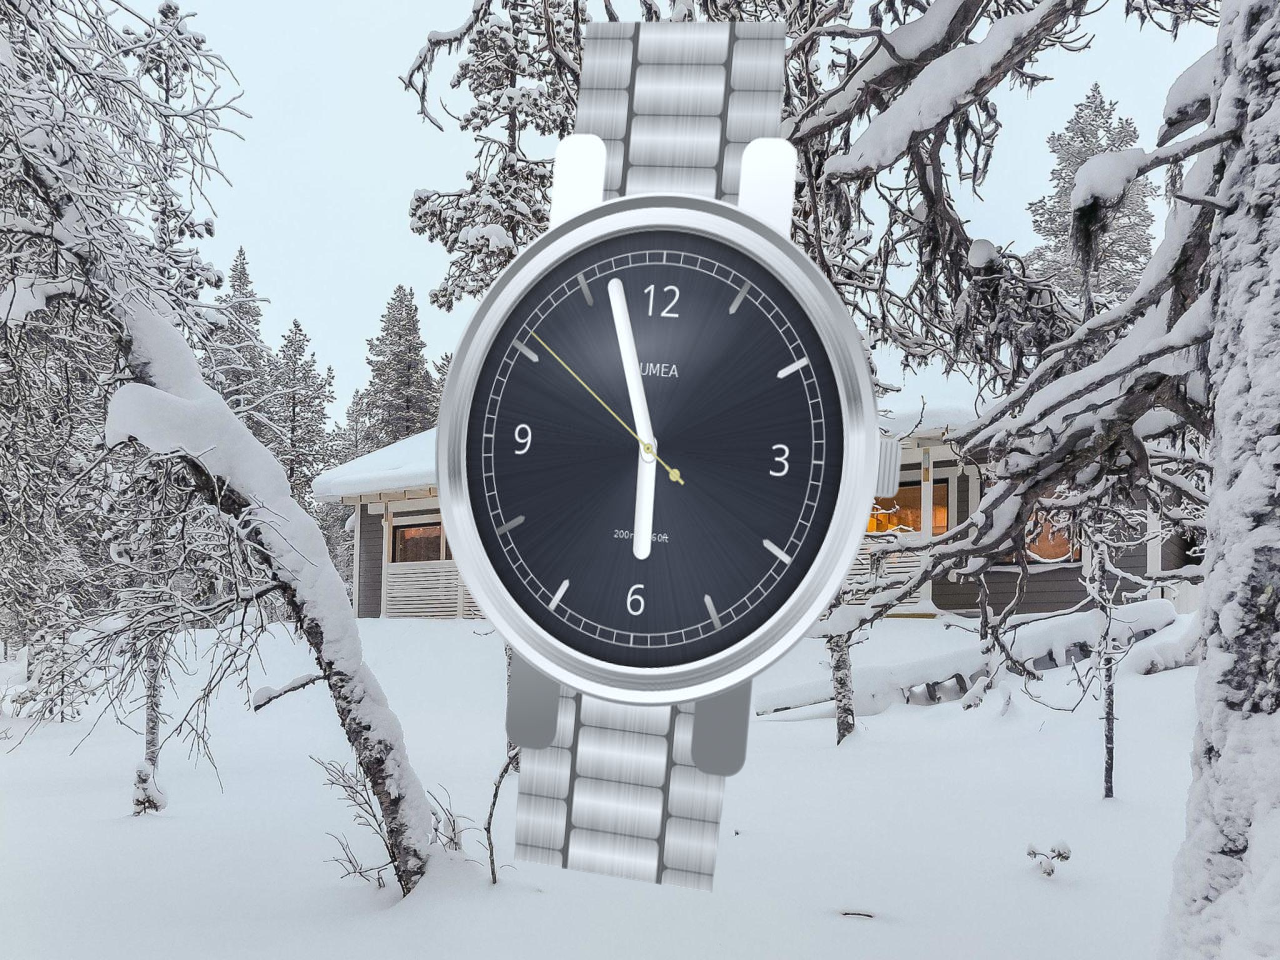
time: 5:56:51
